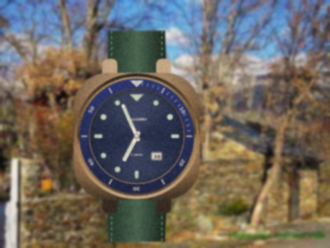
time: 6:56
